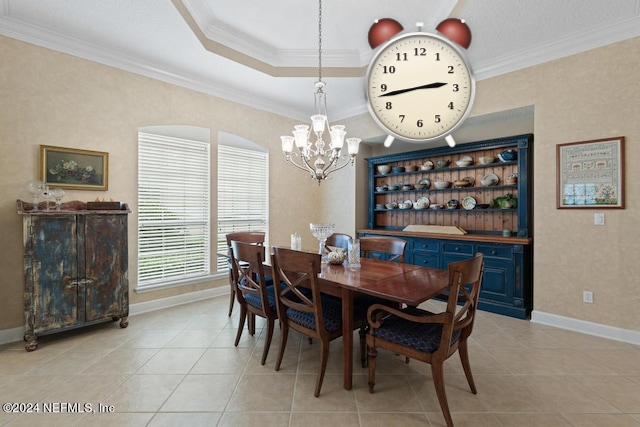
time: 2:43
